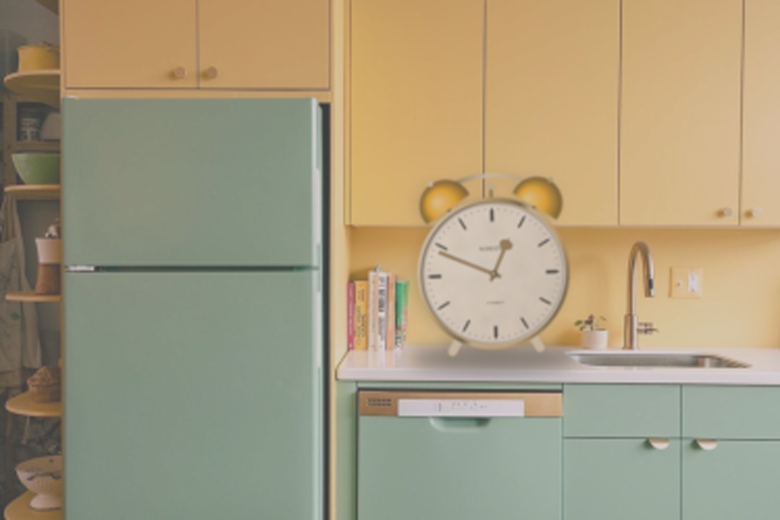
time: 12:49
